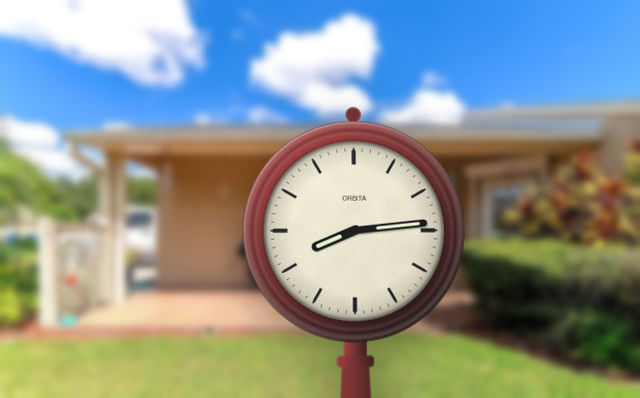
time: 8:14
